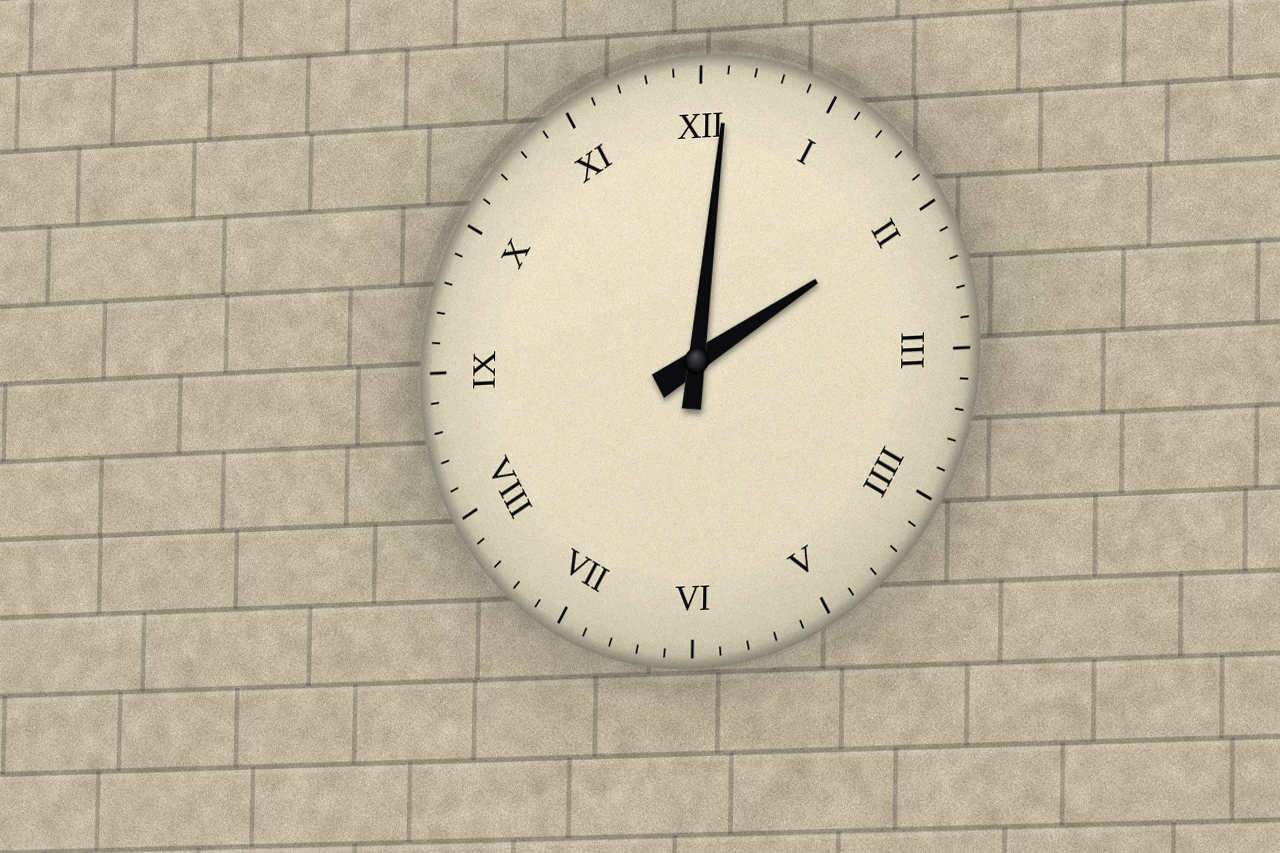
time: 2:01
